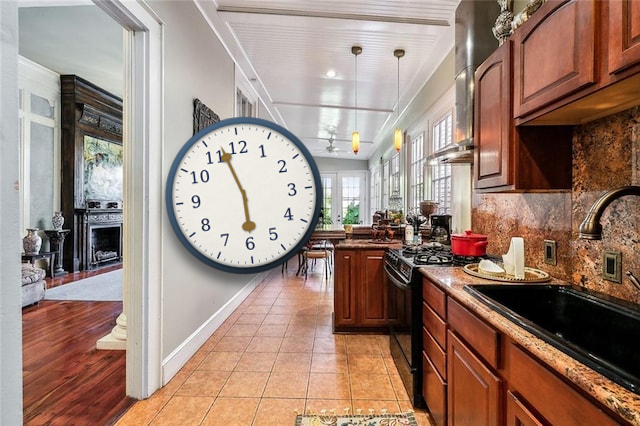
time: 5:57
